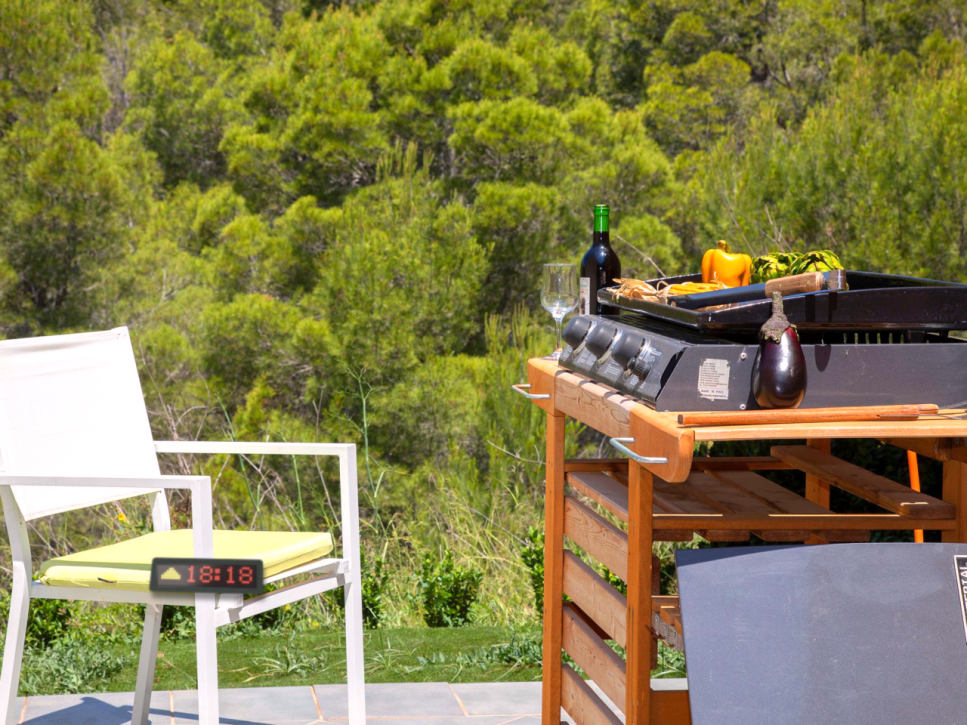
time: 18:18
